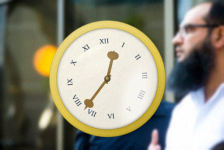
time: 12:37
